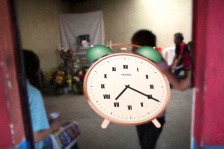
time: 7:20
